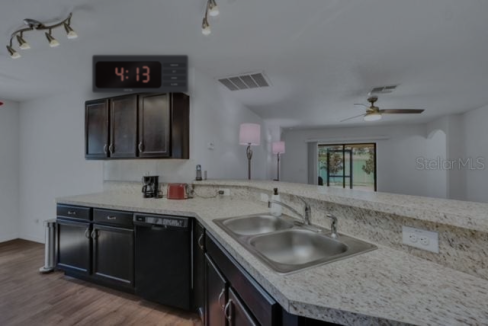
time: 4:13
